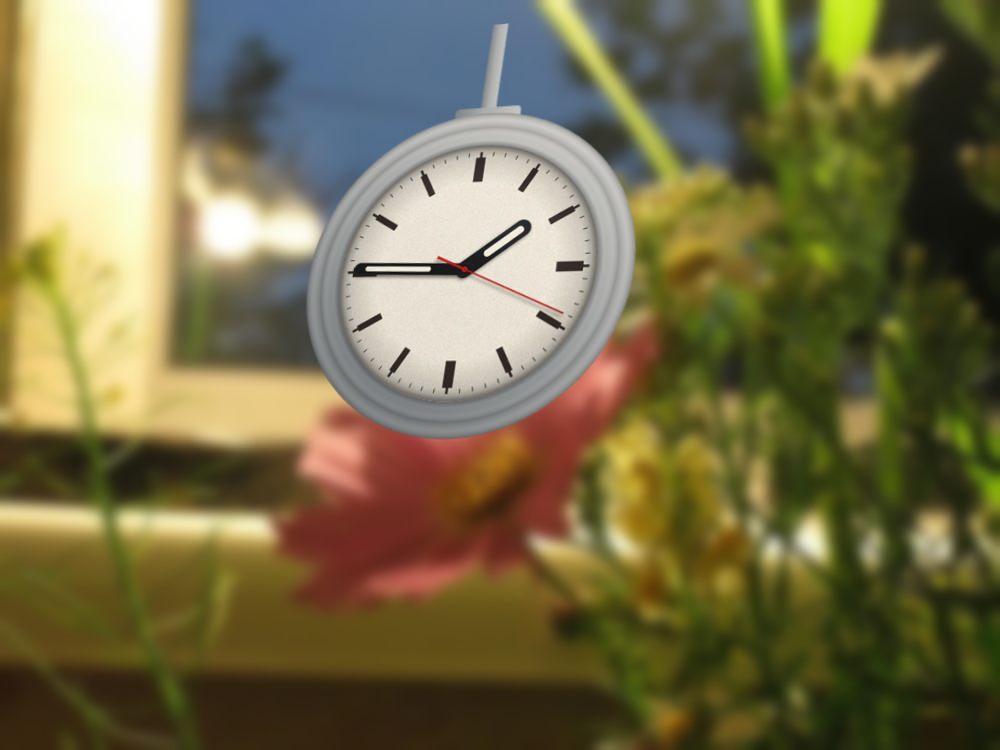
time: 1:45:19
